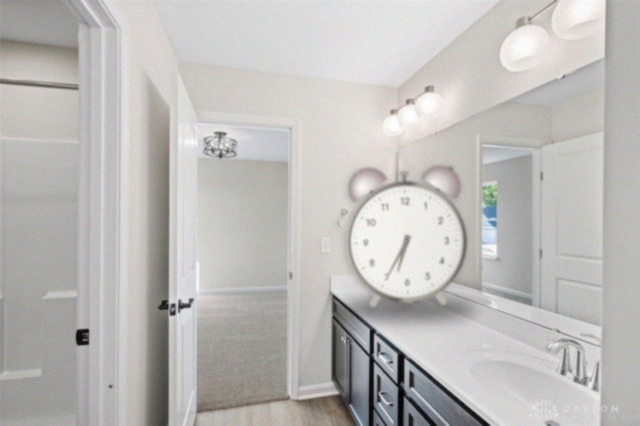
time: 6:35
